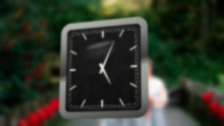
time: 5:04
